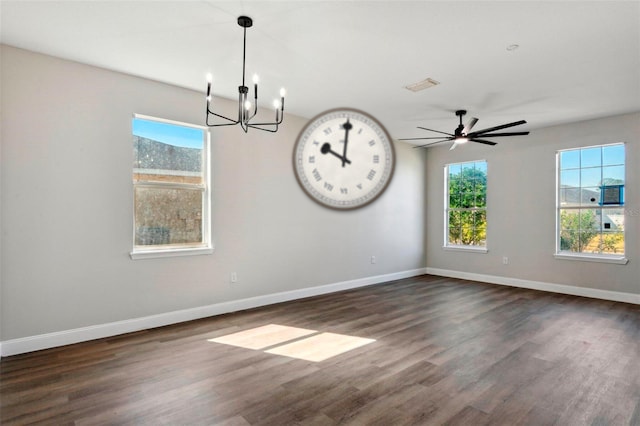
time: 10:01
